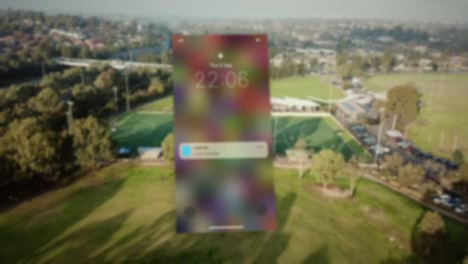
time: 22:06
